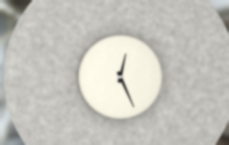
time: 12:26
